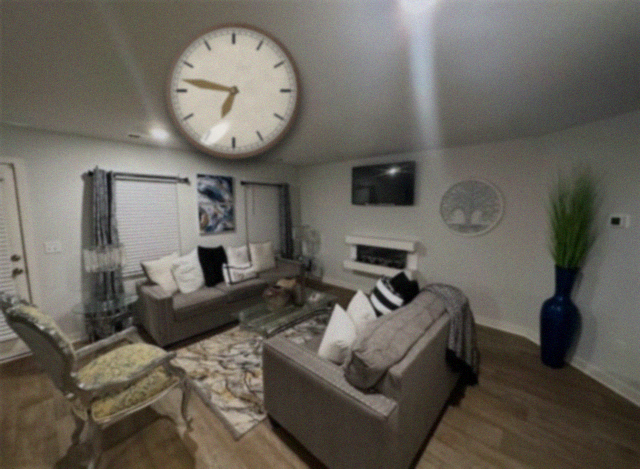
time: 6:47
